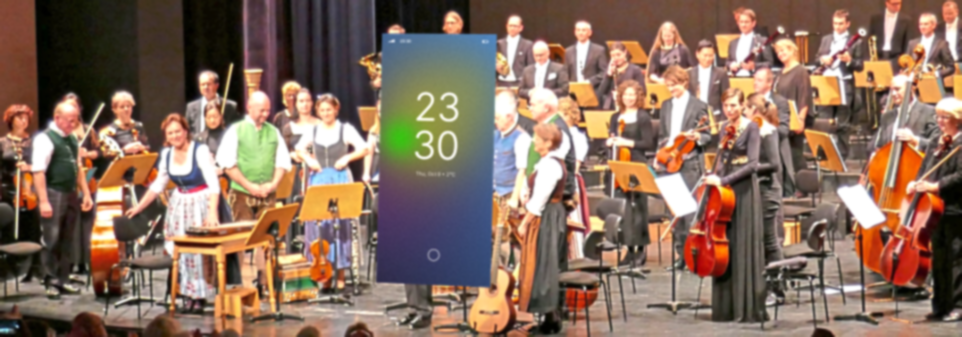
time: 23:30
